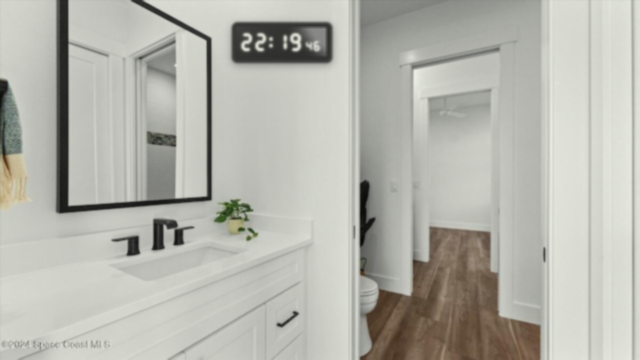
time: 22:19
